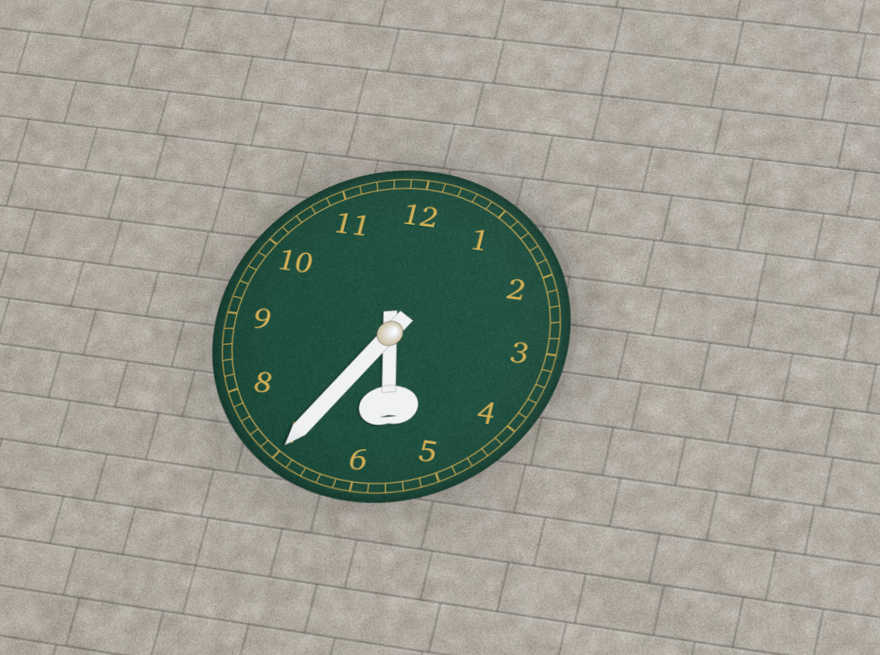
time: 5:35
